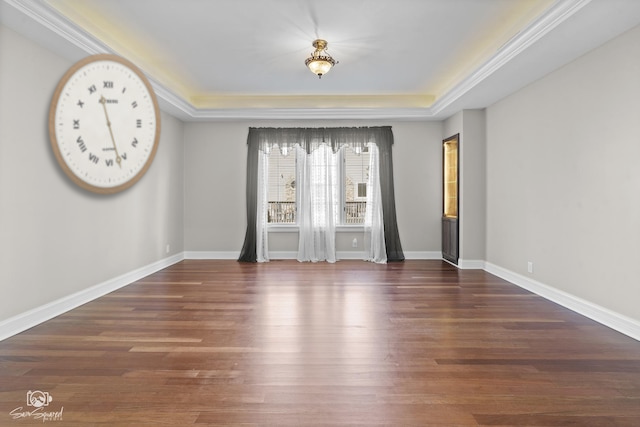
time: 11:27
